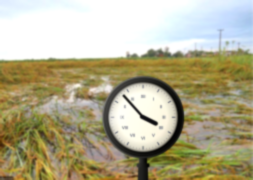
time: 3:53
